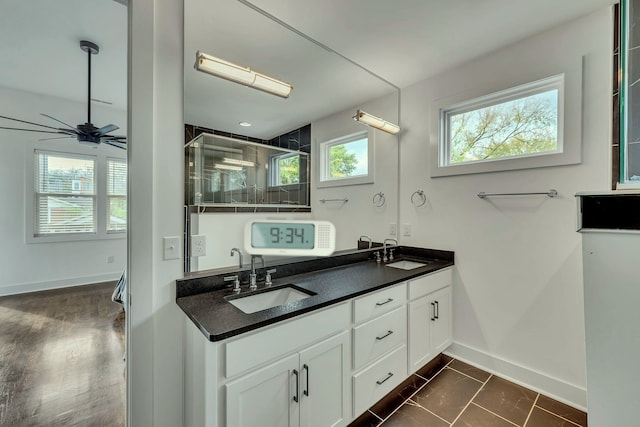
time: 9:34
